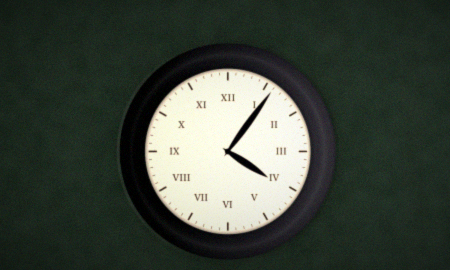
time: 4:06
